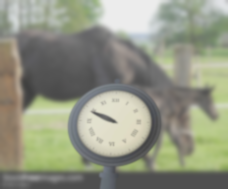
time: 9:49
